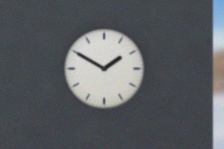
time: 1:50
